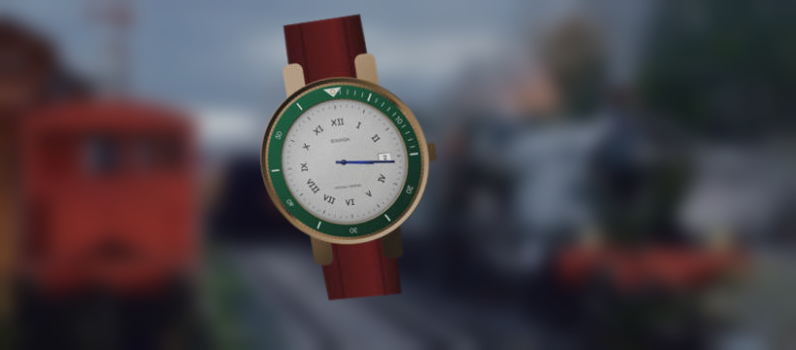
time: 3:16
